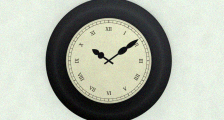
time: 10:09
